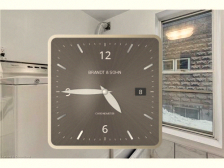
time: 4:45
